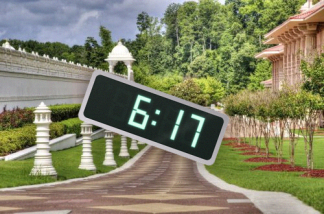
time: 6:17
